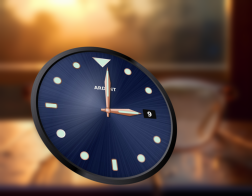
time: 3:01
